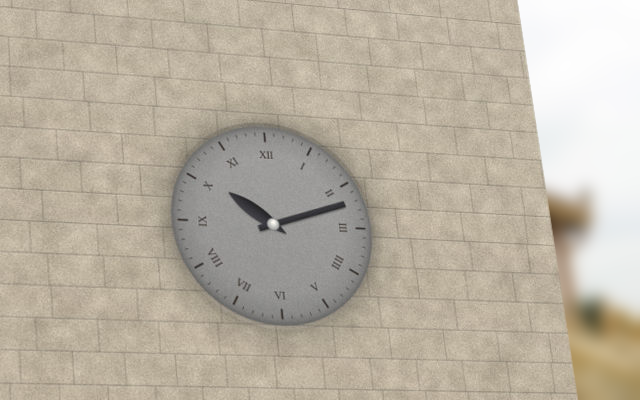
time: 10:12
